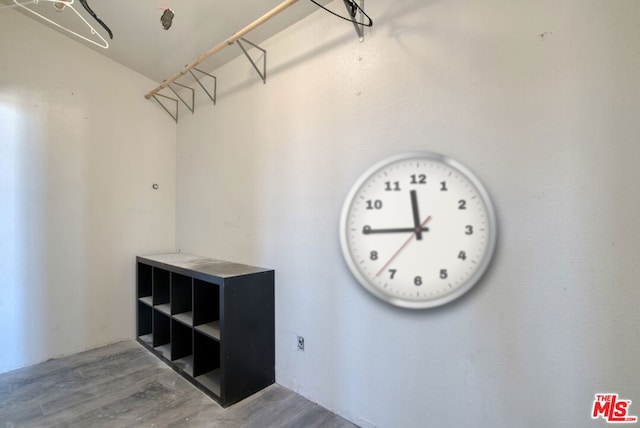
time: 11:44:37
